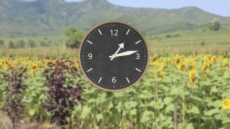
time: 1:13
